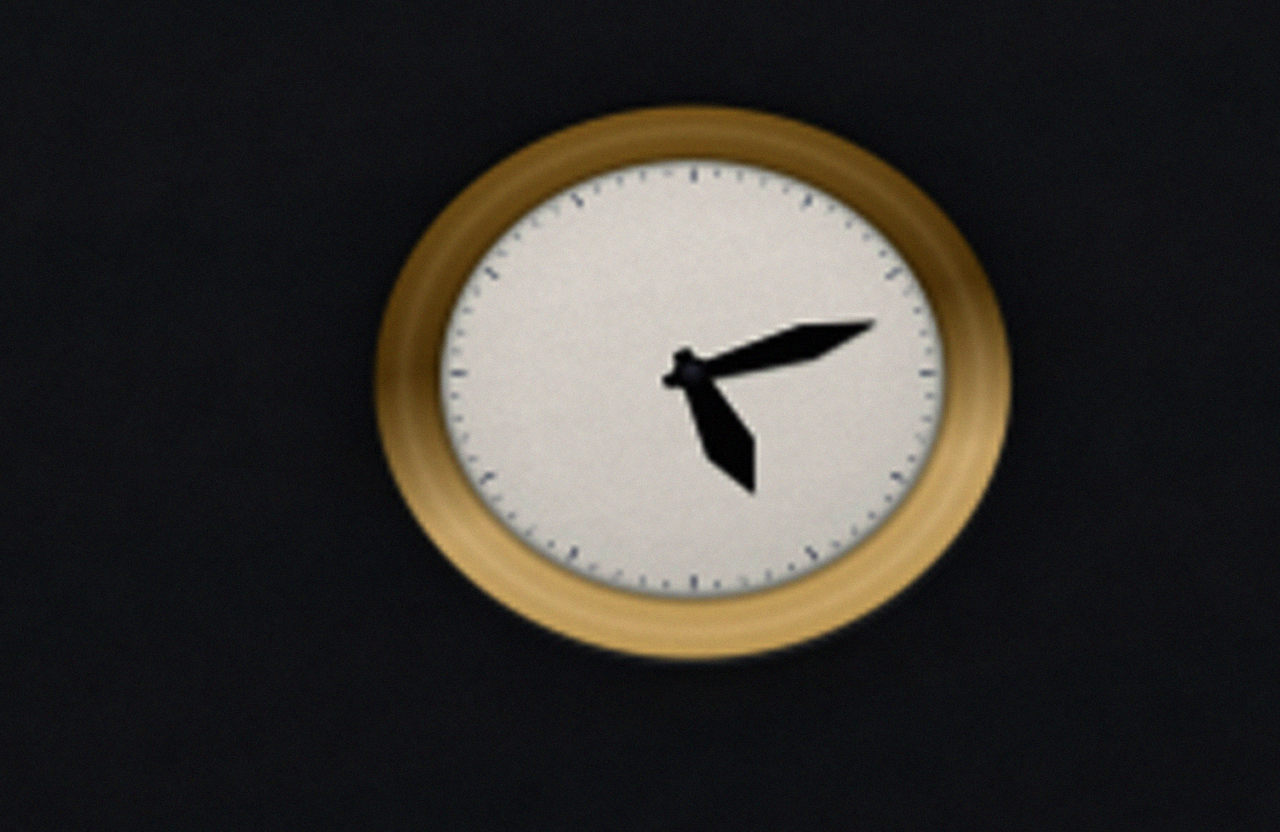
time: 5:12
